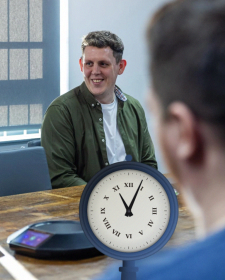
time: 11:04
